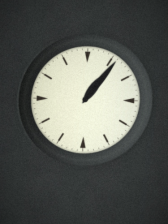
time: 1:06
